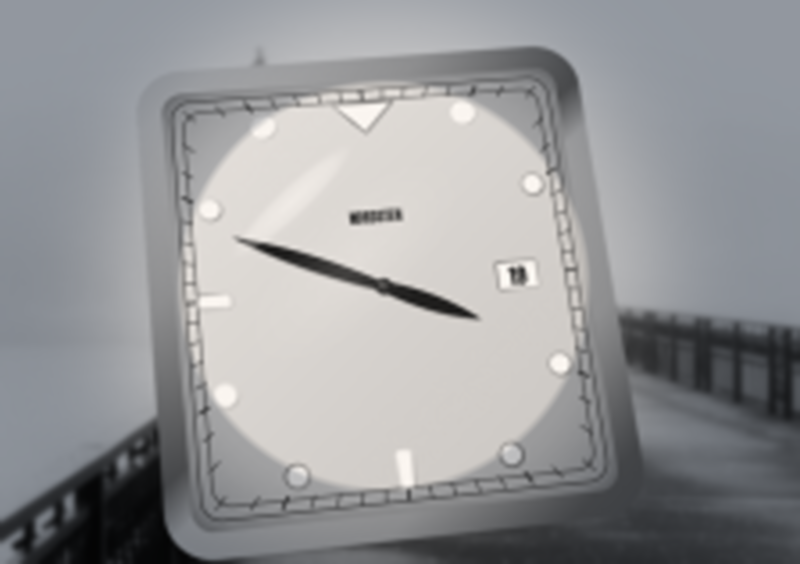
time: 3:49
